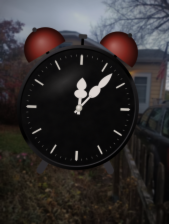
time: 12:07
